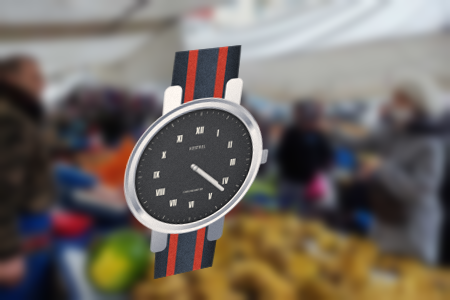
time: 4:22
